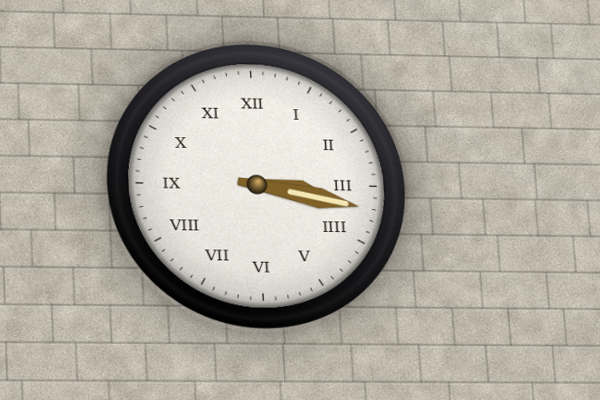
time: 3:17
